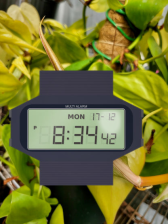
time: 8:34:42
